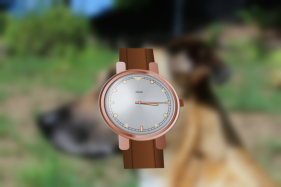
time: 3:15
